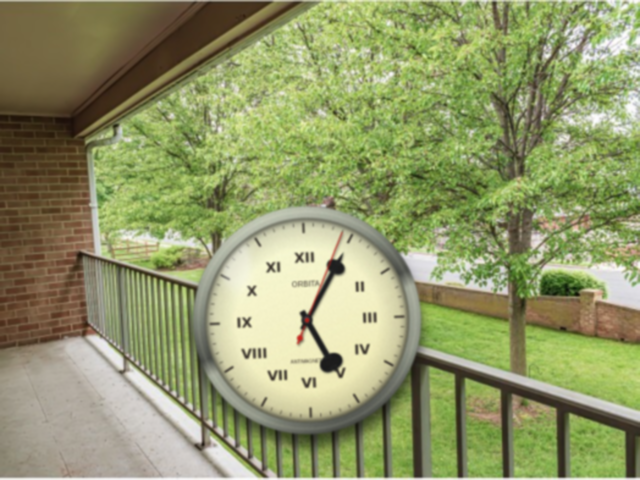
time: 5:05:04
